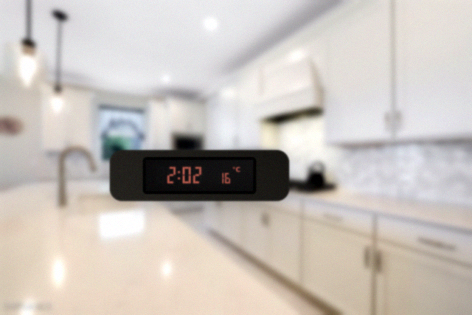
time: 2:02
